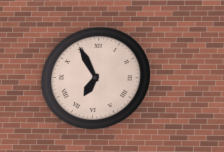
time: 6:55
